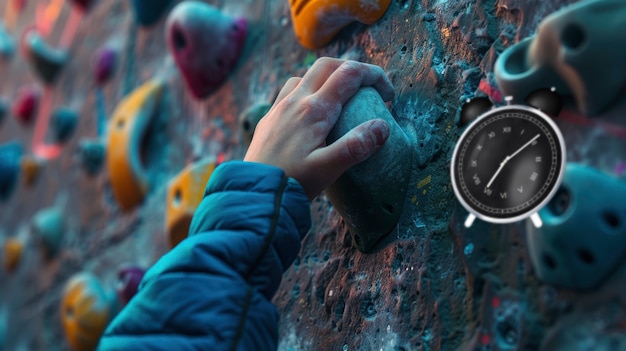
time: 7:09
